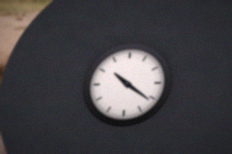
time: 10:21
